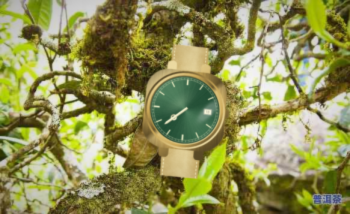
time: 7:38
